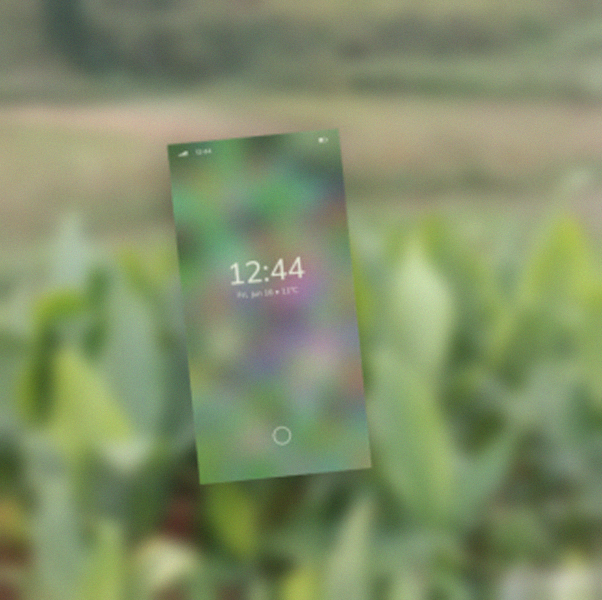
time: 12:44
